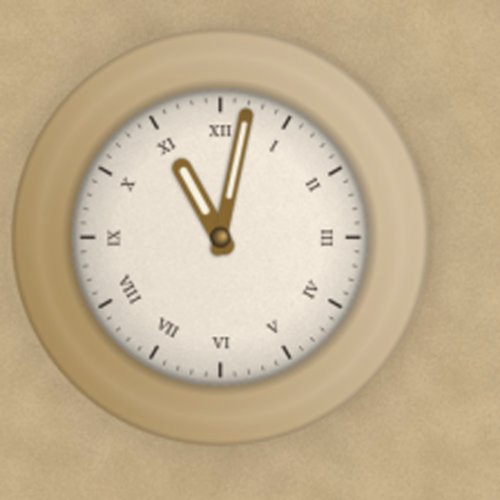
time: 11:02
